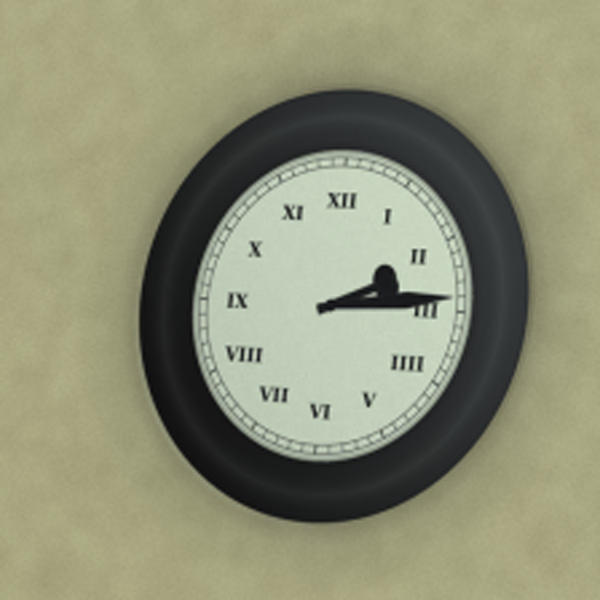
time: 2:14
